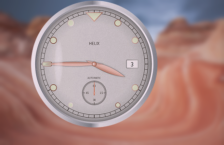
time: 3:45
